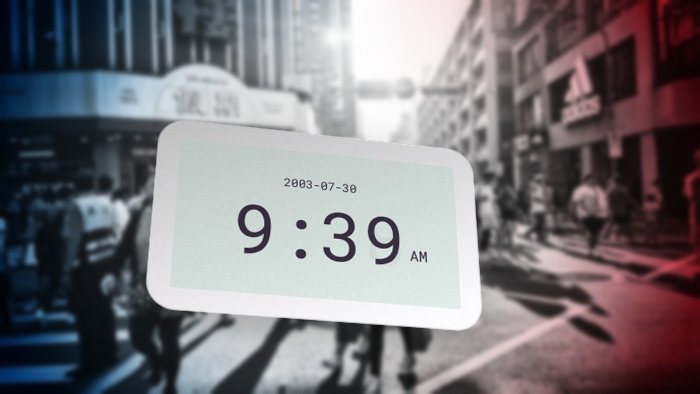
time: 9:39
